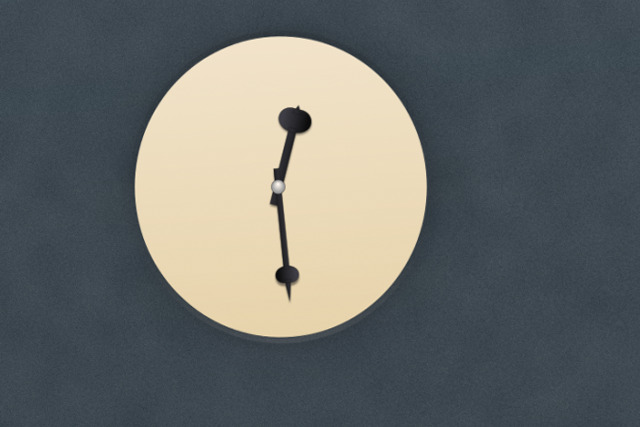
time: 12:29
